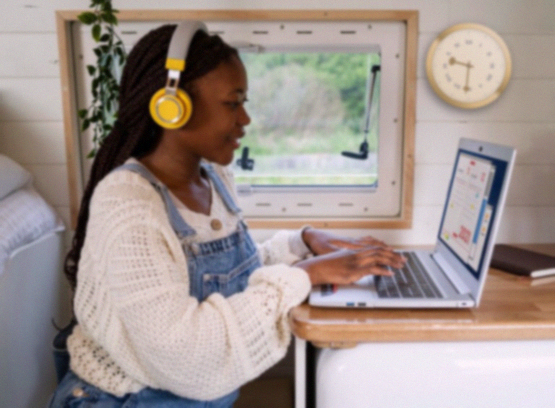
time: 9:31
